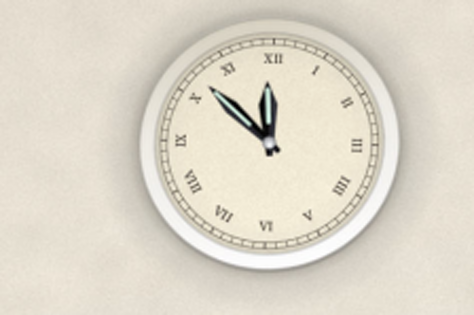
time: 11:52
